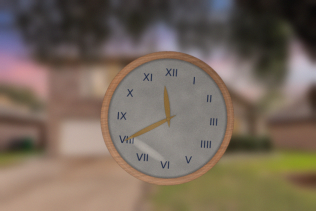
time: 11:40
